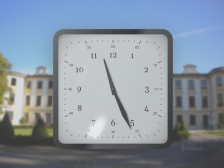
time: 11:26
